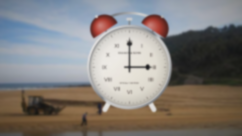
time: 3:00
